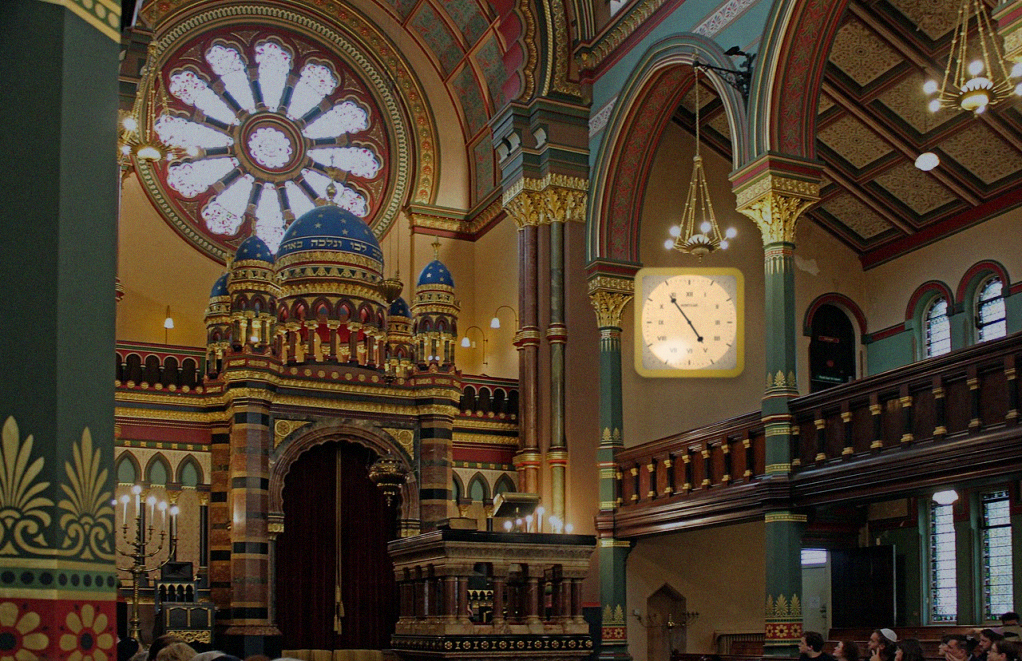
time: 4:54
